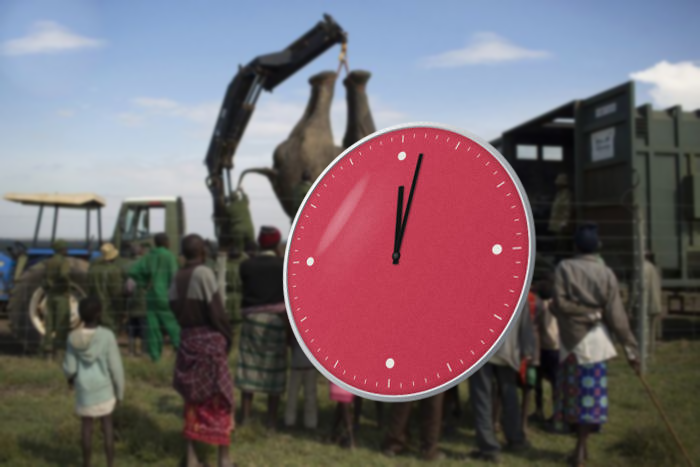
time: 12:02
